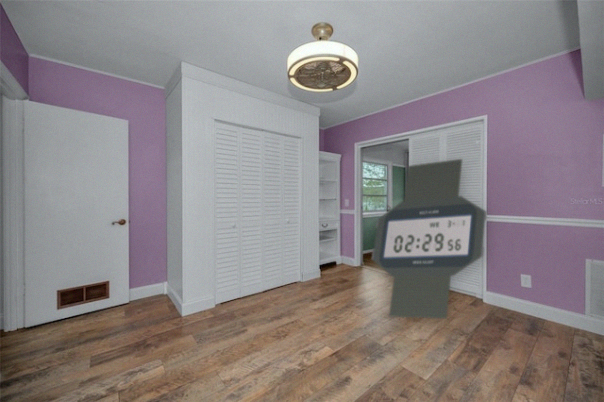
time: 2:29:56
